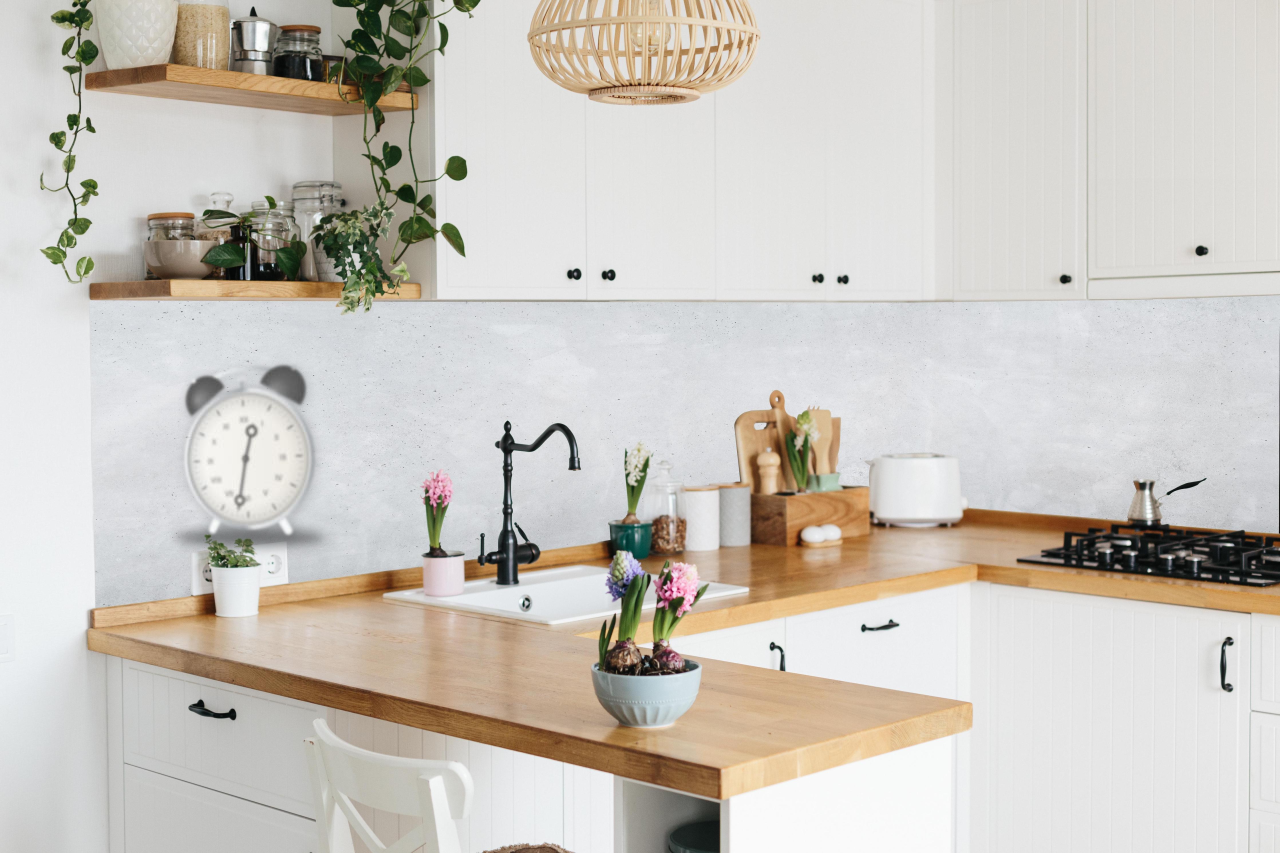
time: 12:32
